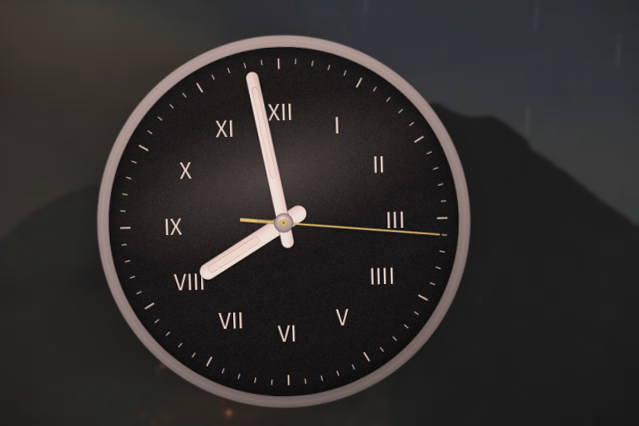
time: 7:58:16
